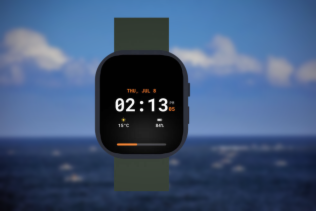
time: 2:13
